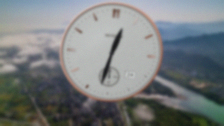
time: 12:32
